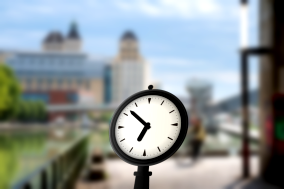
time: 6:52
